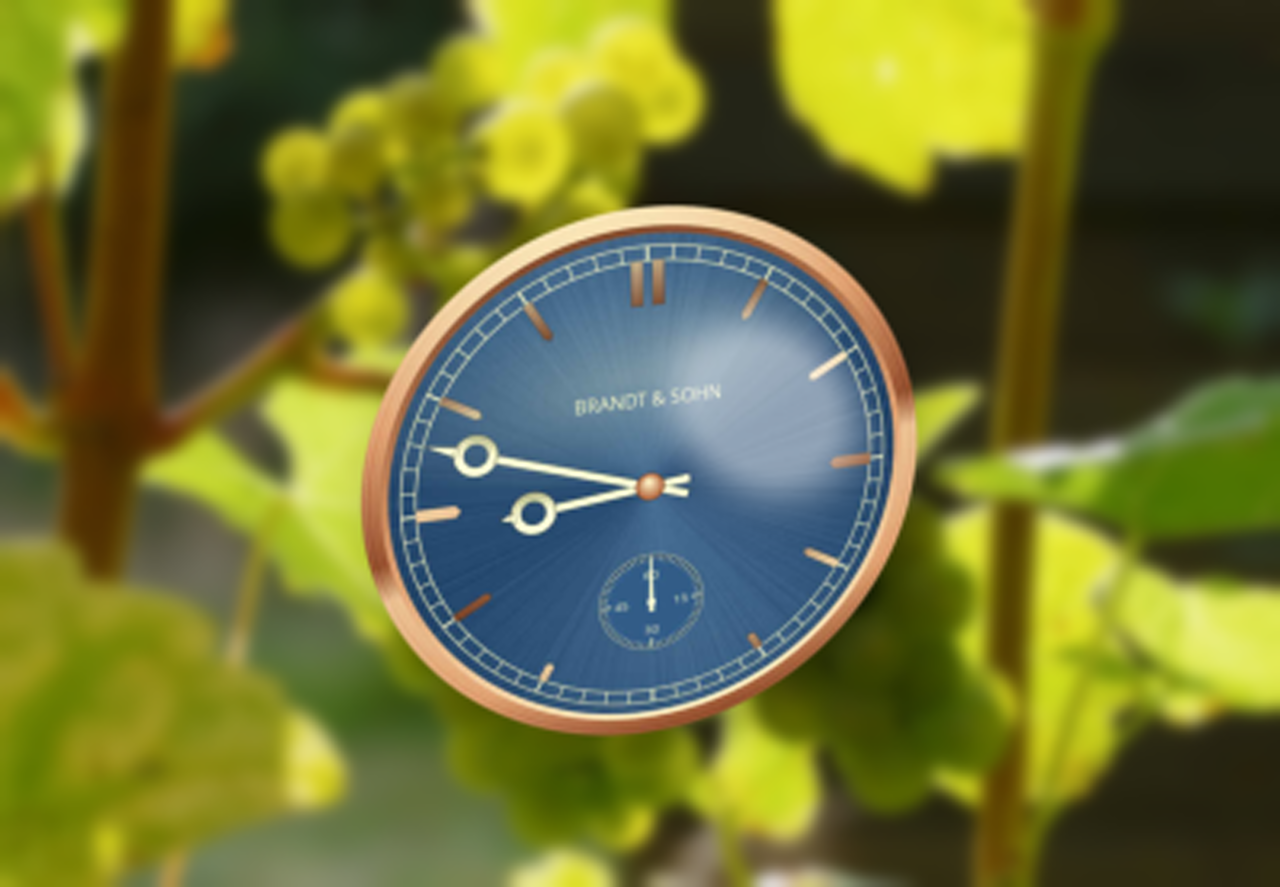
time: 8:48
